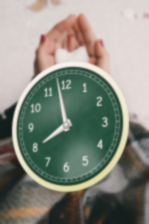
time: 7:58
